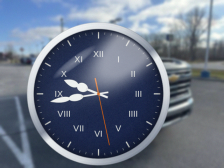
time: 9:43:28
